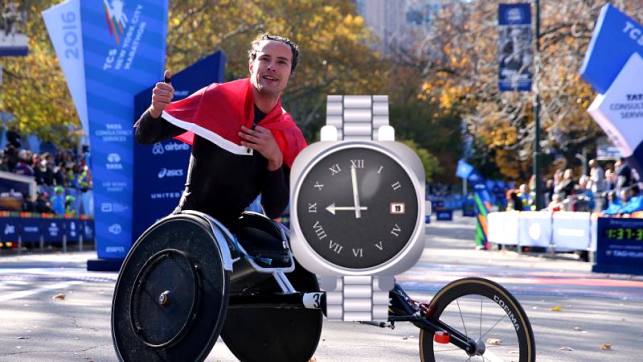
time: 8:59
